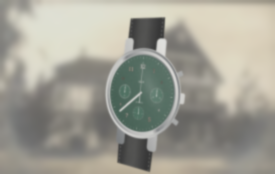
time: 7:38
